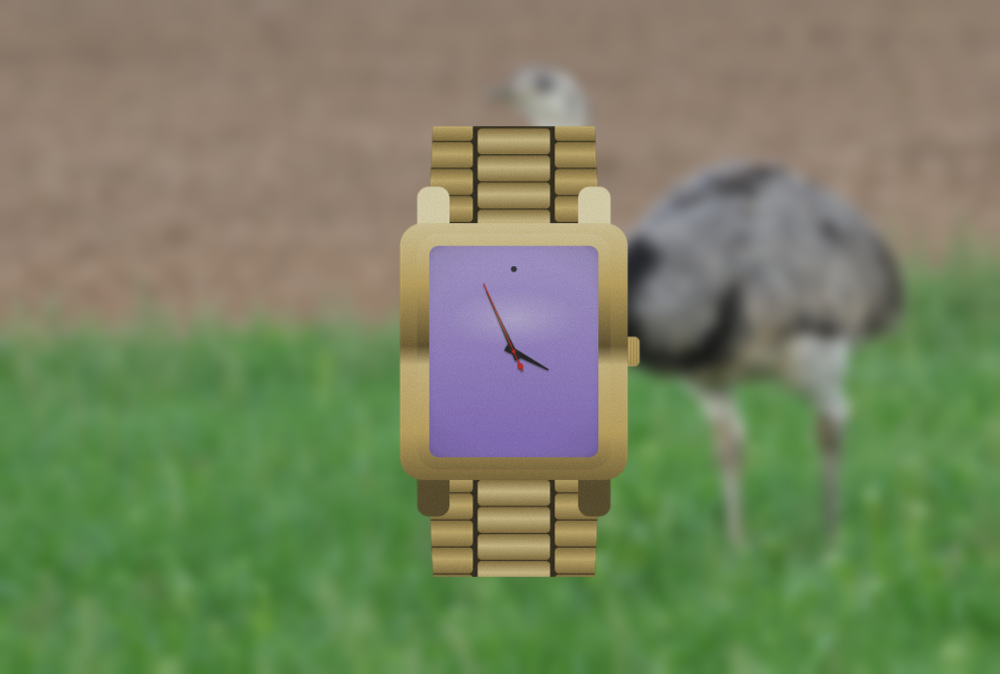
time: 3:55:56
